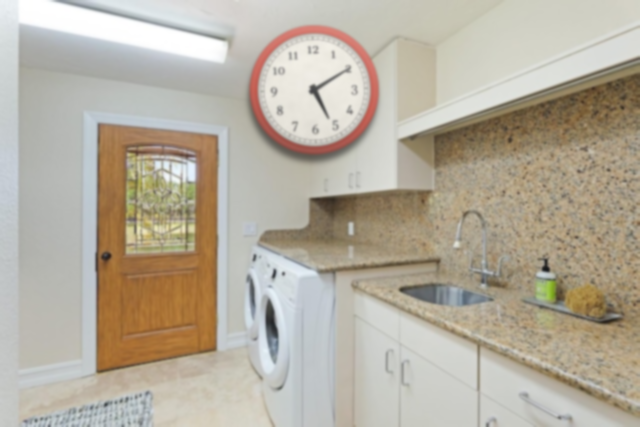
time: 5:10
